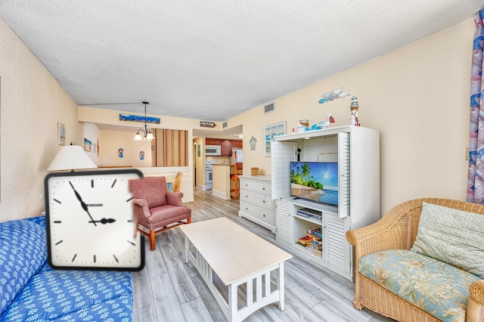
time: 2:55
